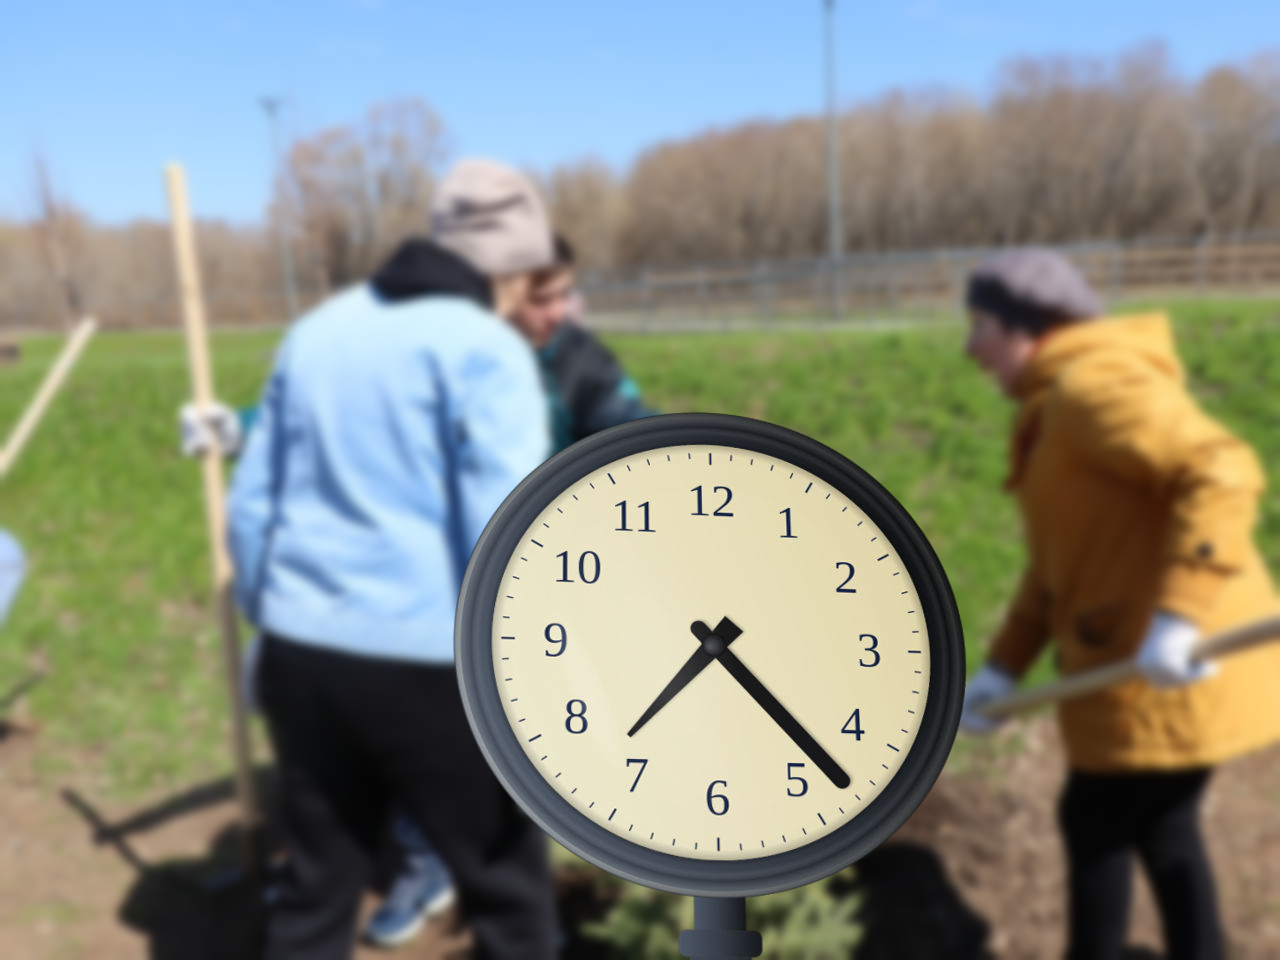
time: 7:23
